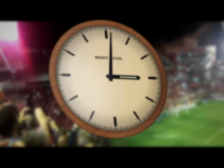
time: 3:01
